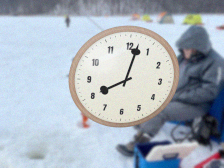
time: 8:02
